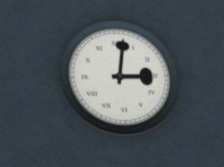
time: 3:02
